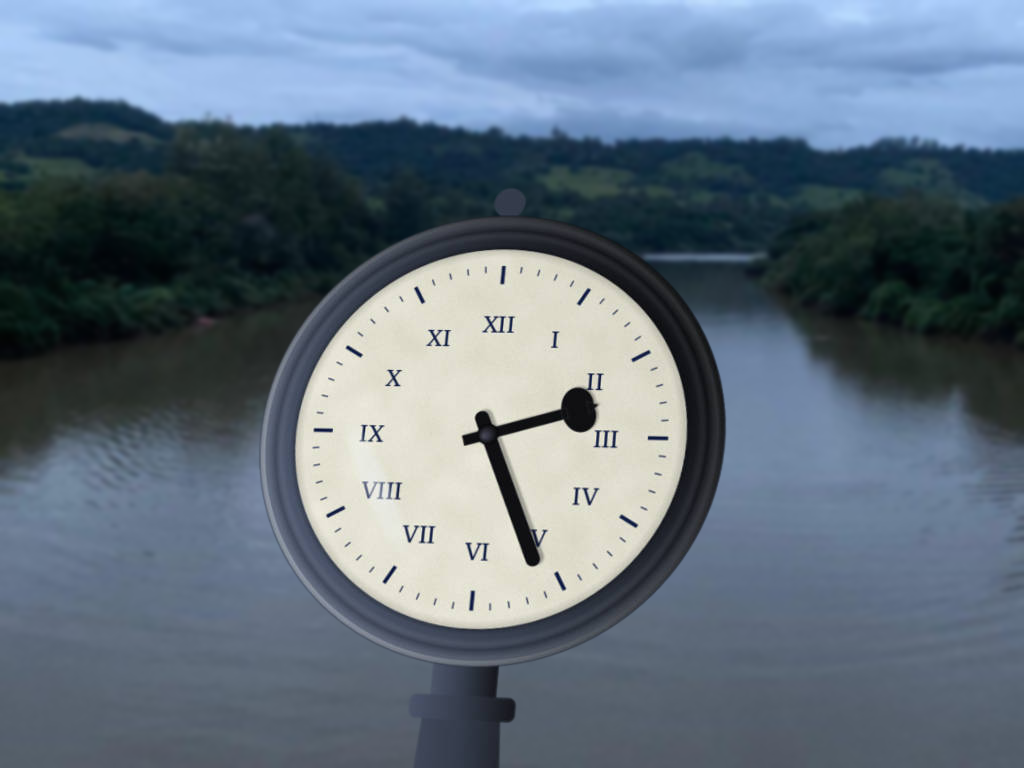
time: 2:26
